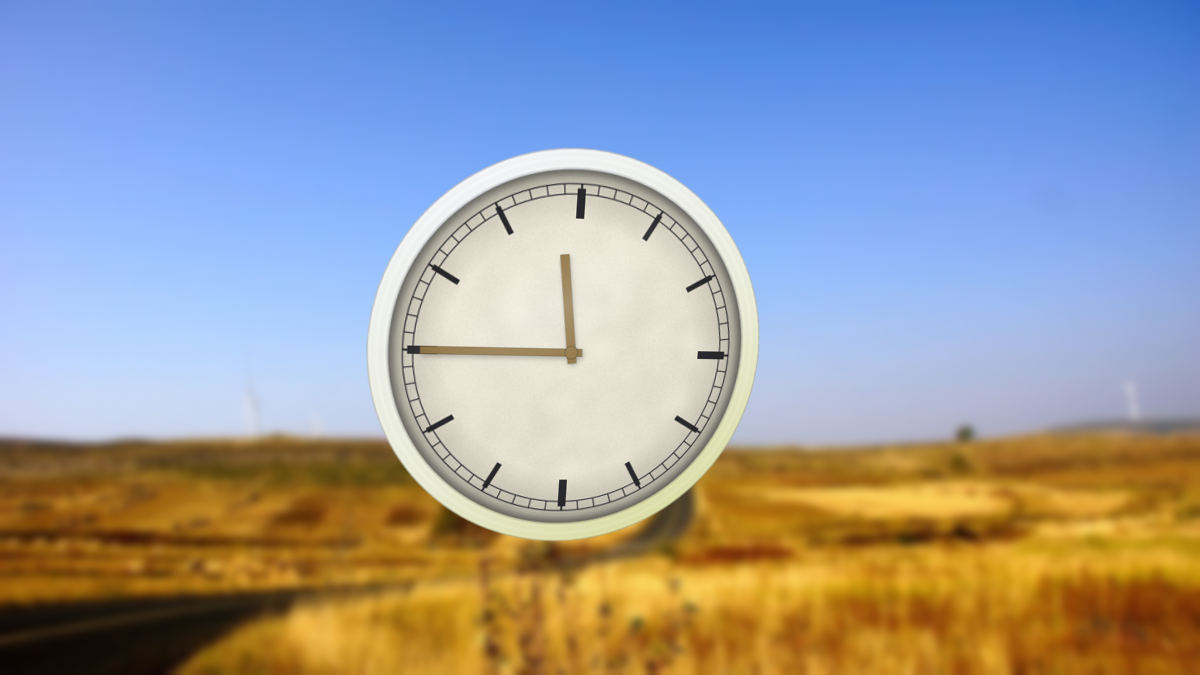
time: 11:45
